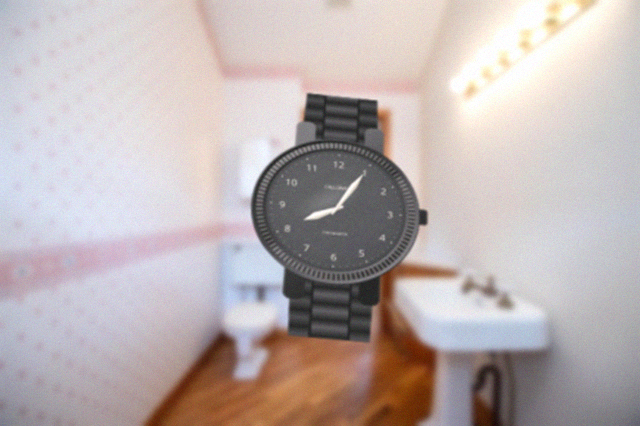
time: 8:05
